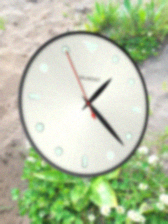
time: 1:21:55
